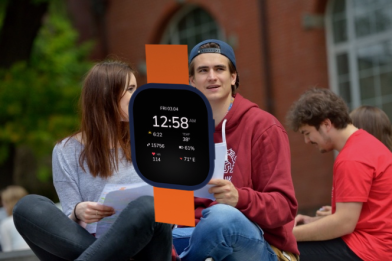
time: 12:58
